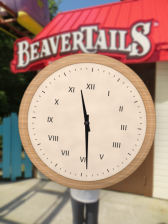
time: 11:29
